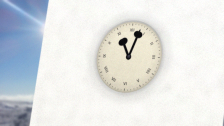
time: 11:03
